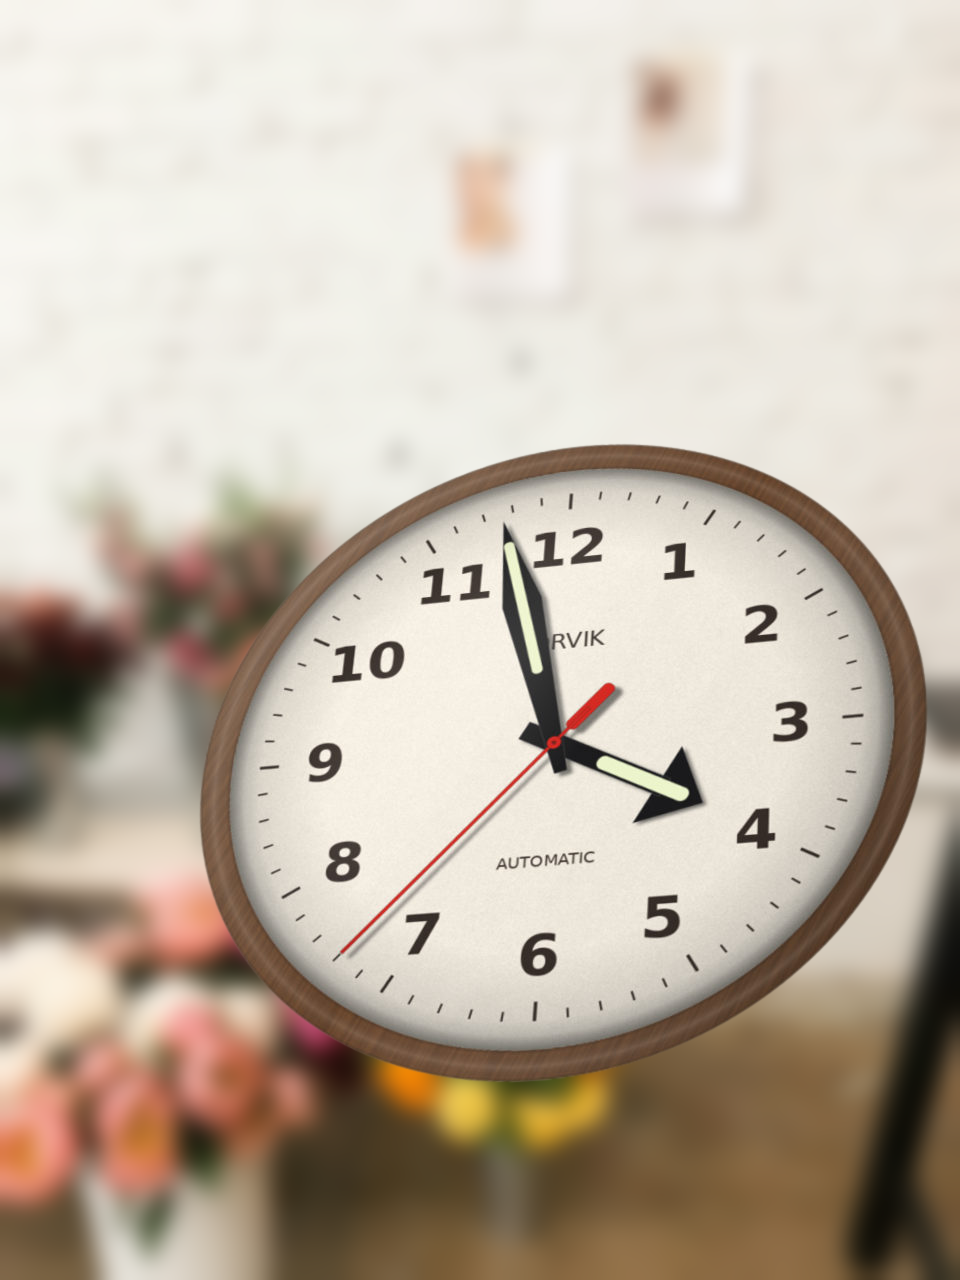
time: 3:57:37
